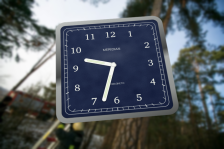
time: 9:33
